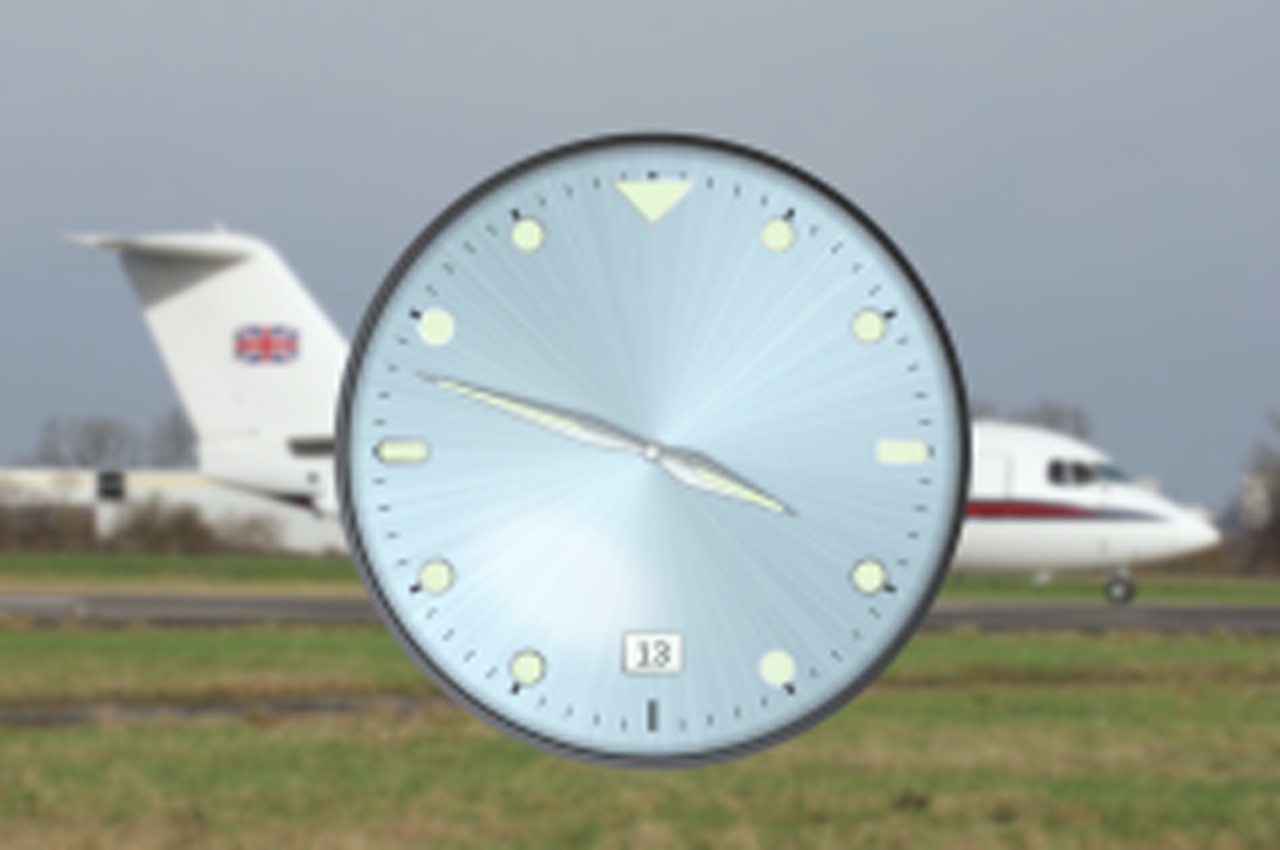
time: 3:48
